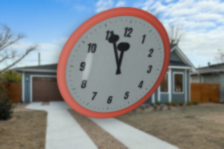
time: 11:56
